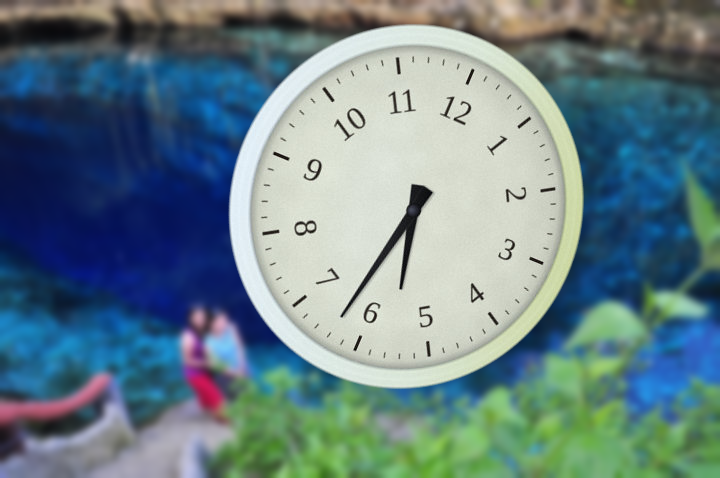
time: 5:32
